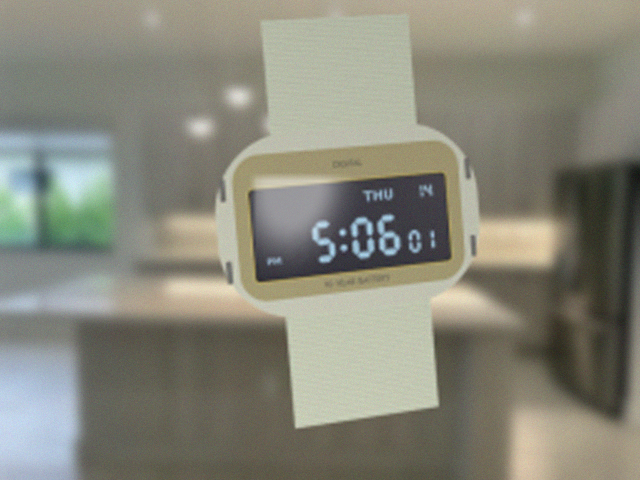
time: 5:06:01
